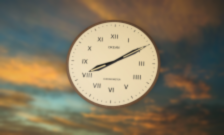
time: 8:10
